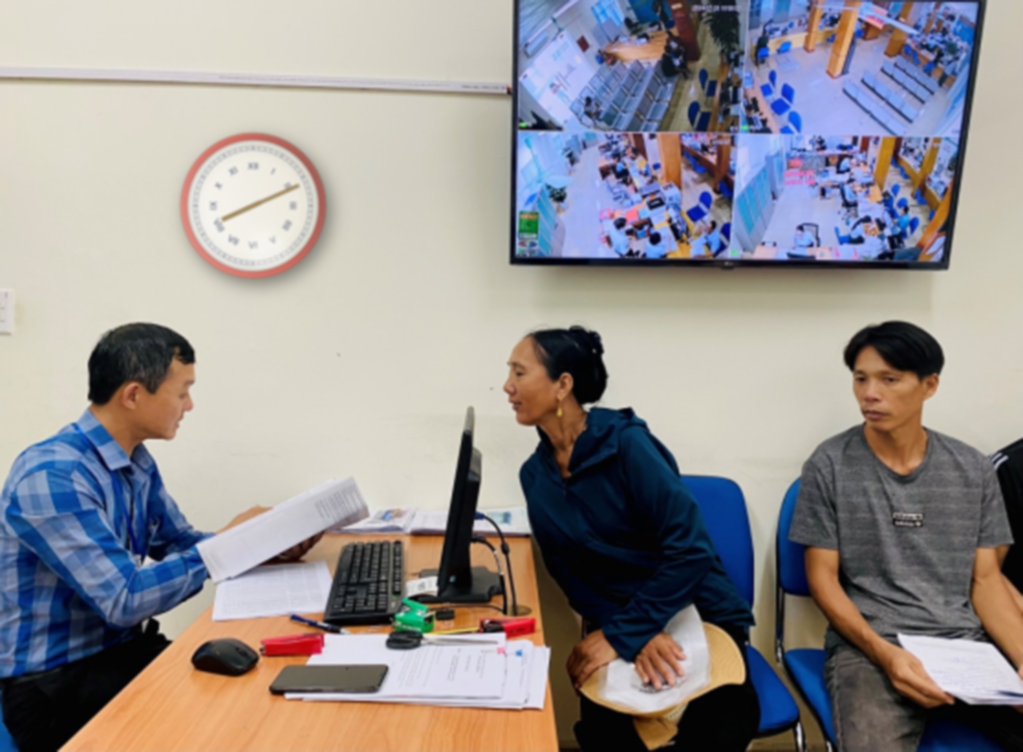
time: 8:11
